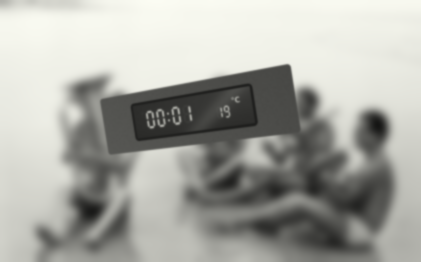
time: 0:01
